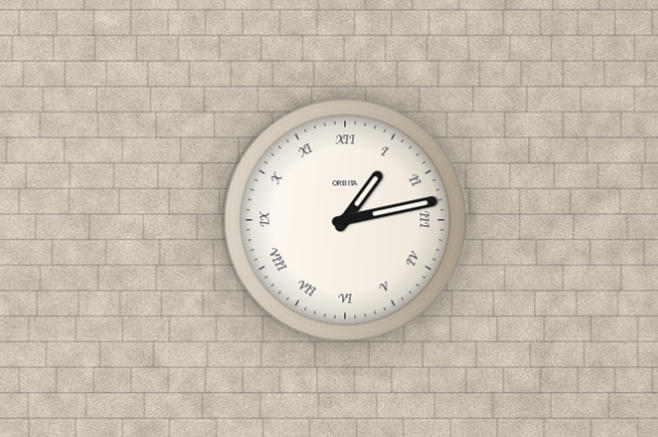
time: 1:13
